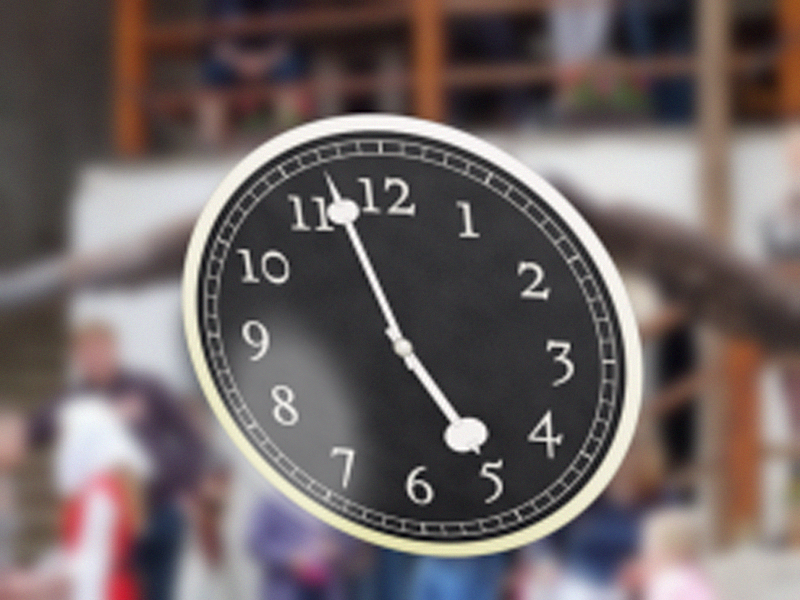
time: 4:57
